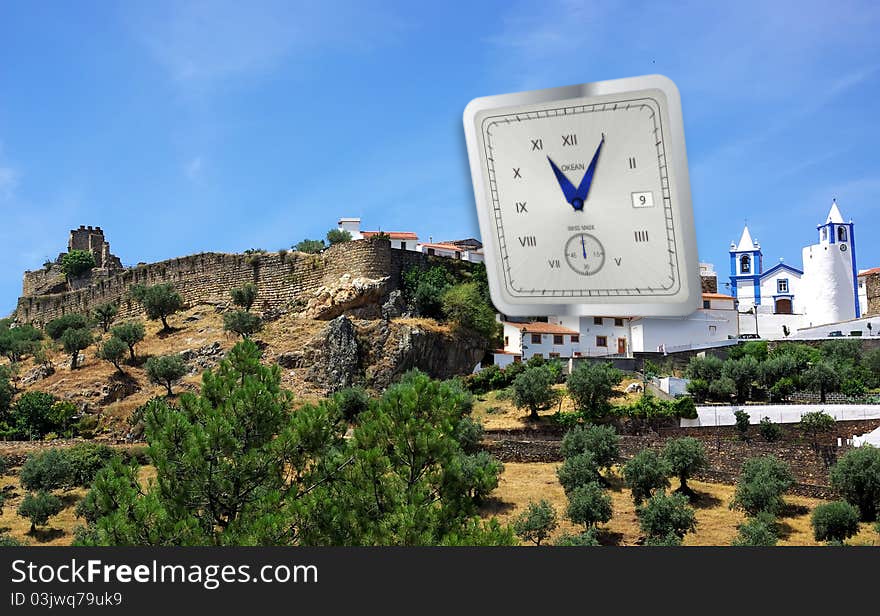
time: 11:05
